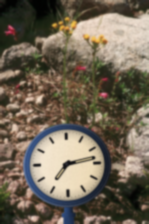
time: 7:13
